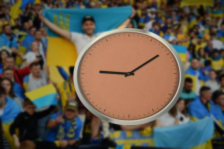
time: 9:09
